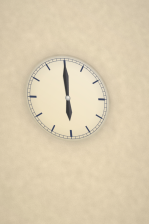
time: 6:00
